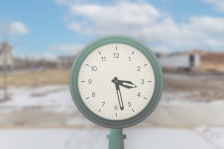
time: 3:28
